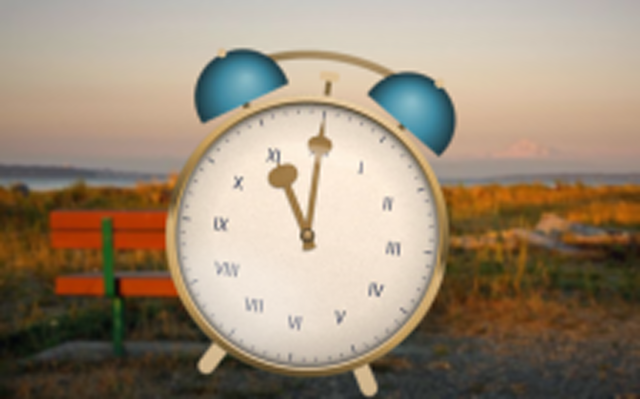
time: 11:00
